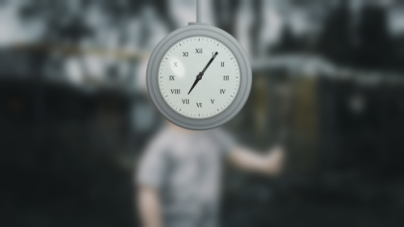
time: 7:06
